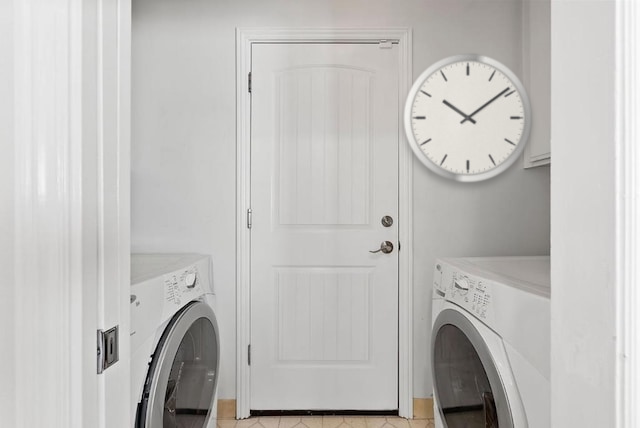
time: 10:09
